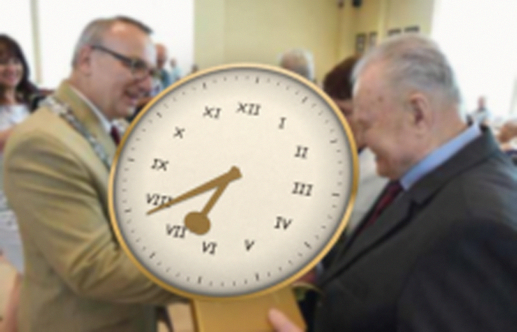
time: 6:39
